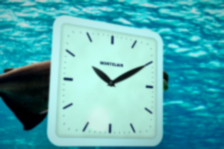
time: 10:10
